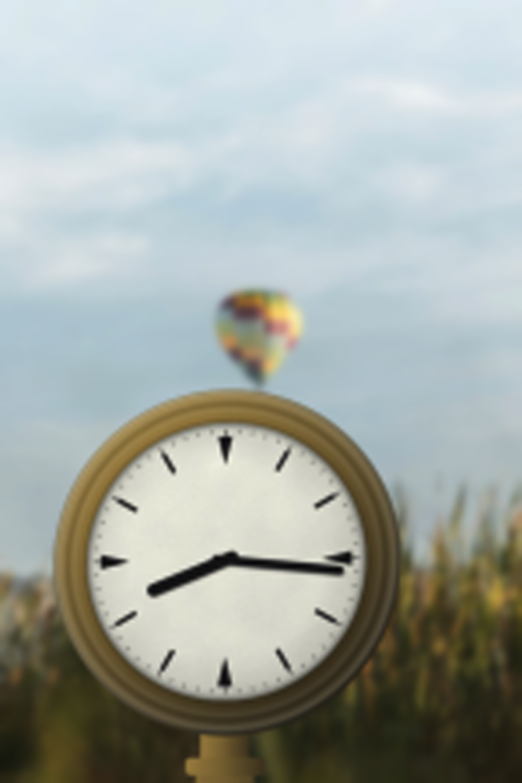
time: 8:16
